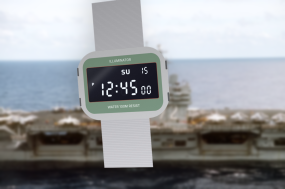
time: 12:45:00
